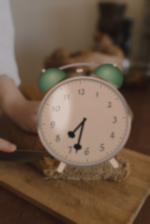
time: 7:33
